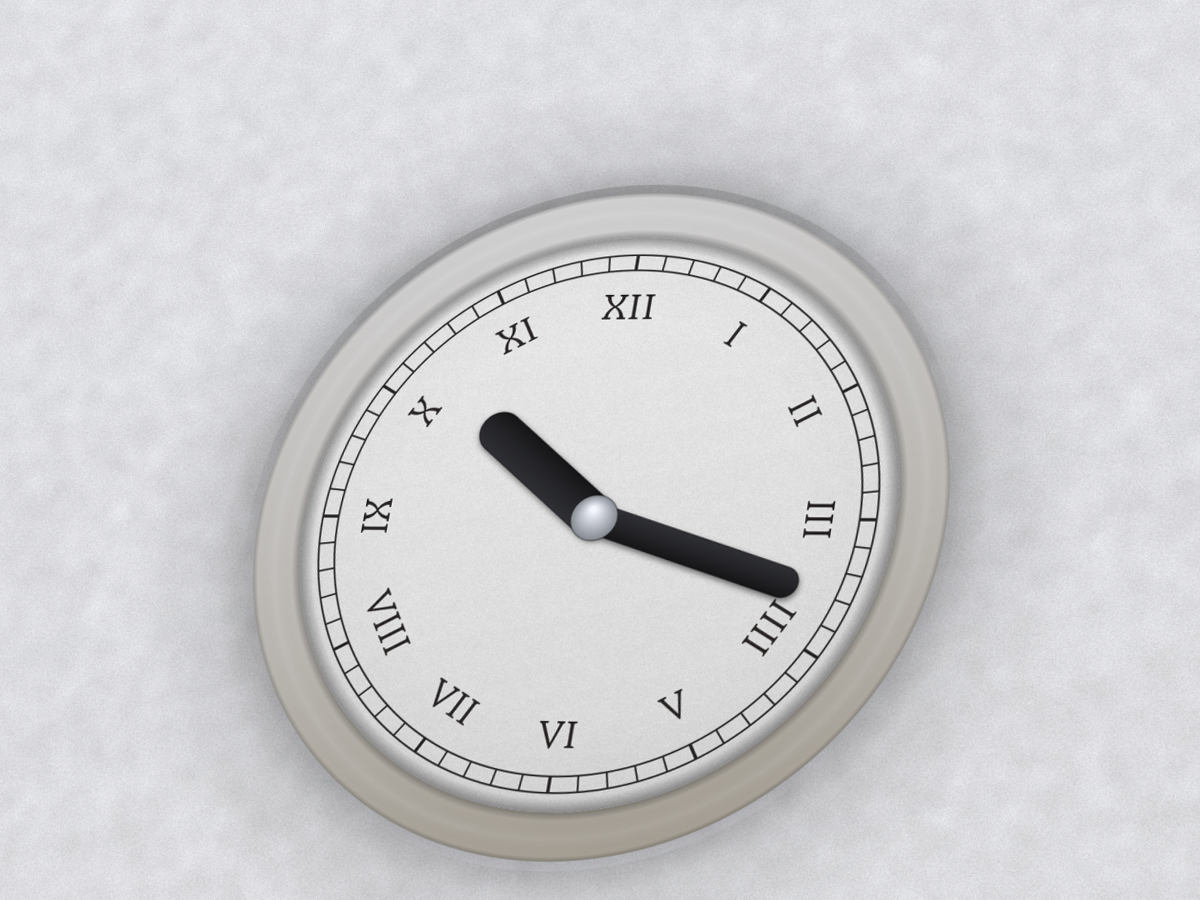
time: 10:18
